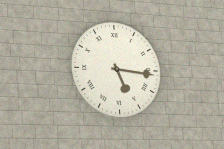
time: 5:16
